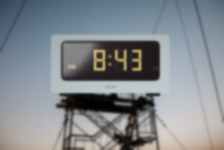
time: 8:43
